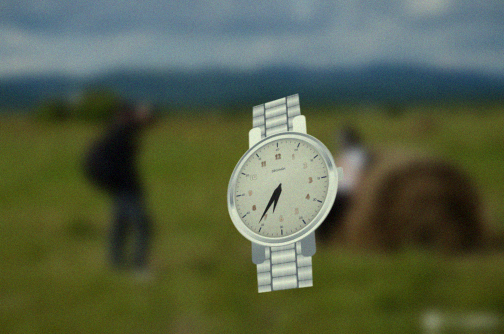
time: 6:36
